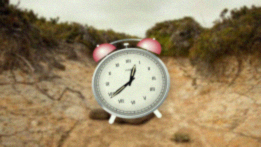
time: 12:39
